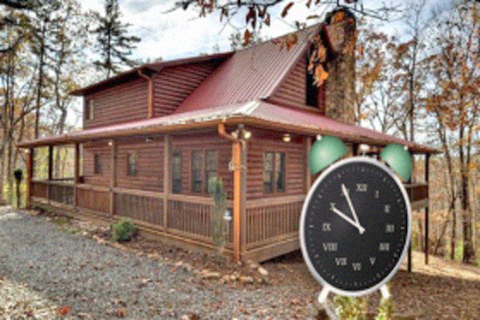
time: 9:55
